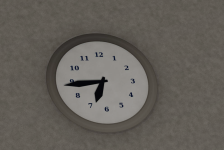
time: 6:44
